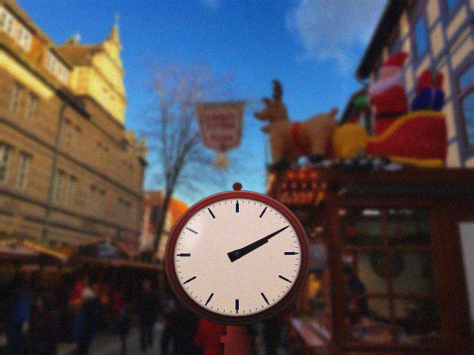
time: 2:10
